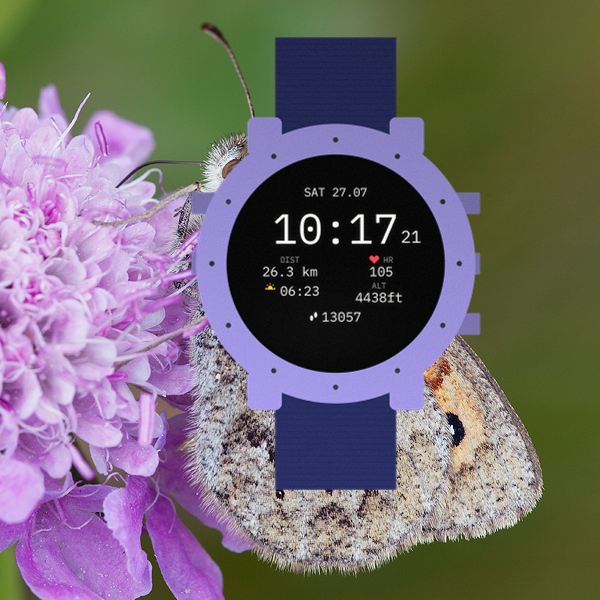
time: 10:17:21
